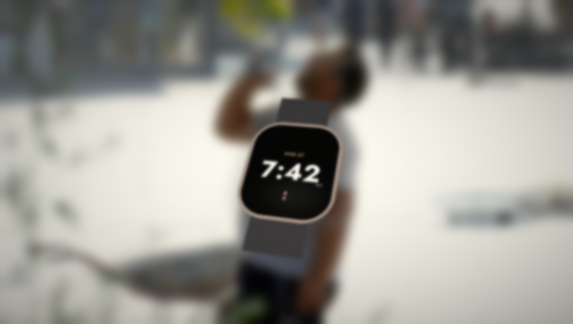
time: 7:42
